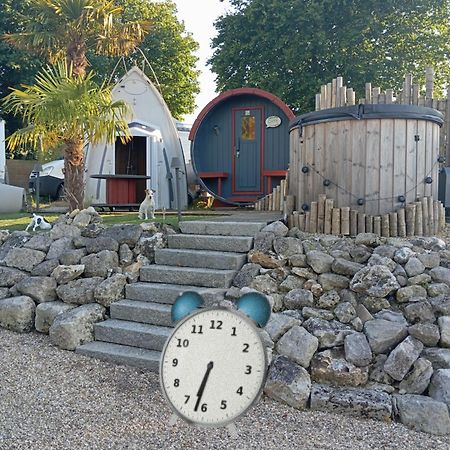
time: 6:32
